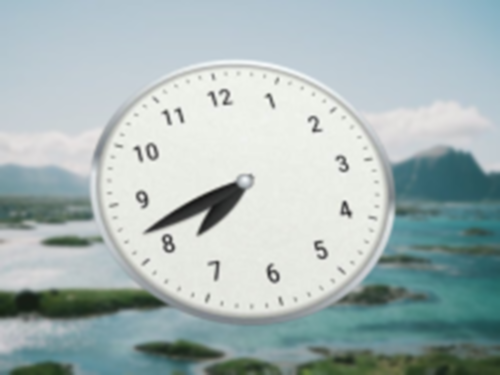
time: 7:42
